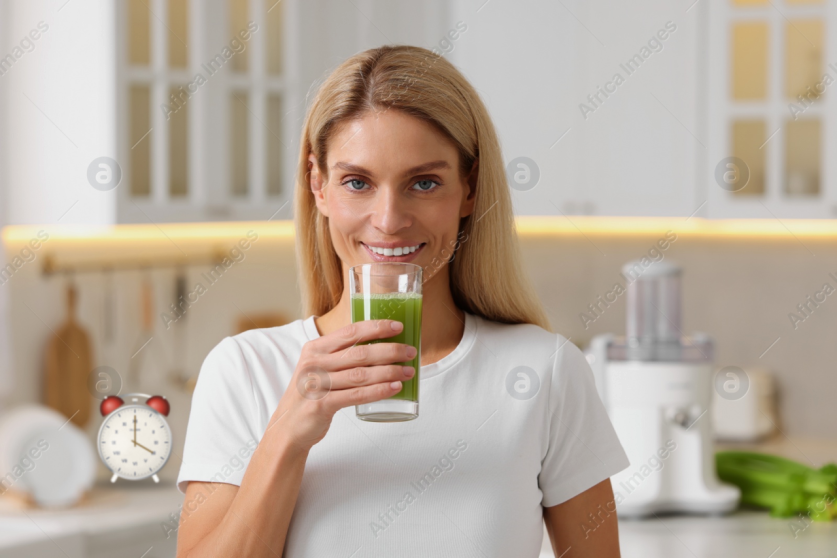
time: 4:00
